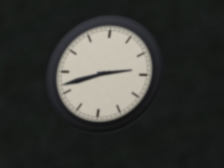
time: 2:42
